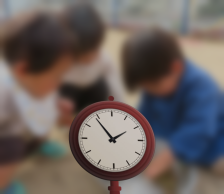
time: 1:54
